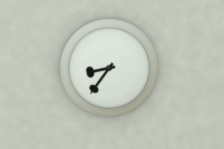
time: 8:36
